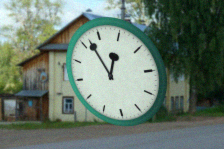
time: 12:57
